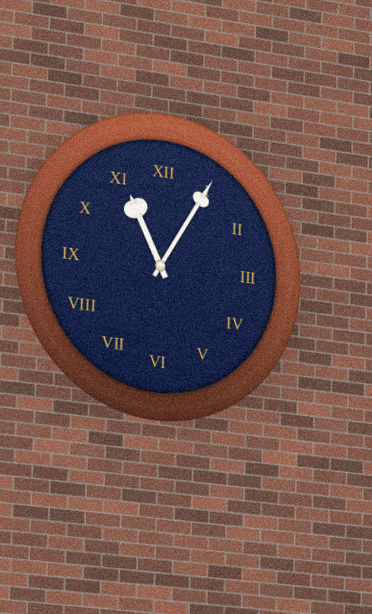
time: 11:05
